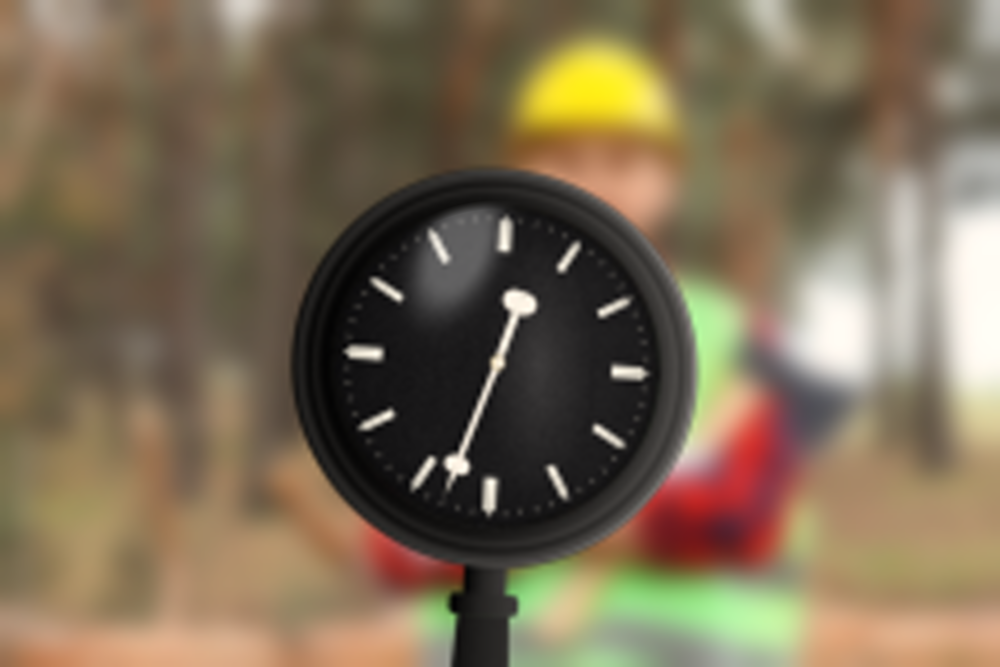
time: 12:33
